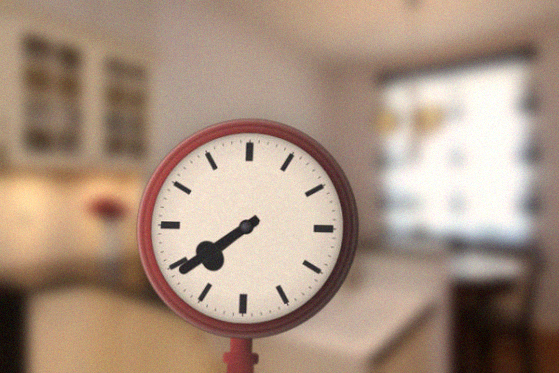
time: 7:39
